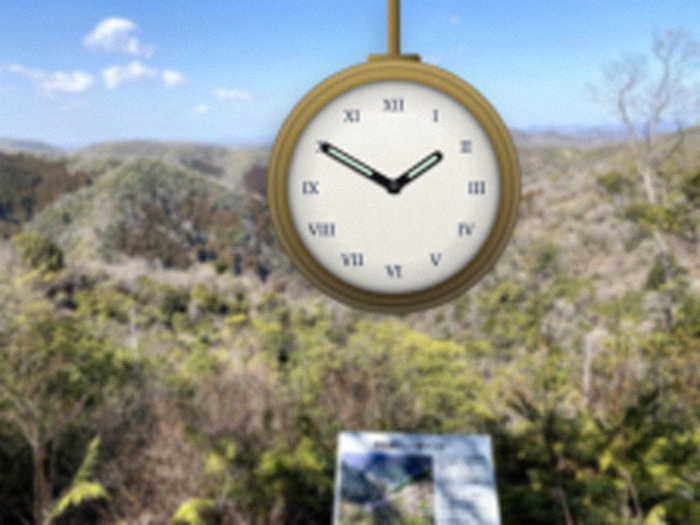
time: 1:50
